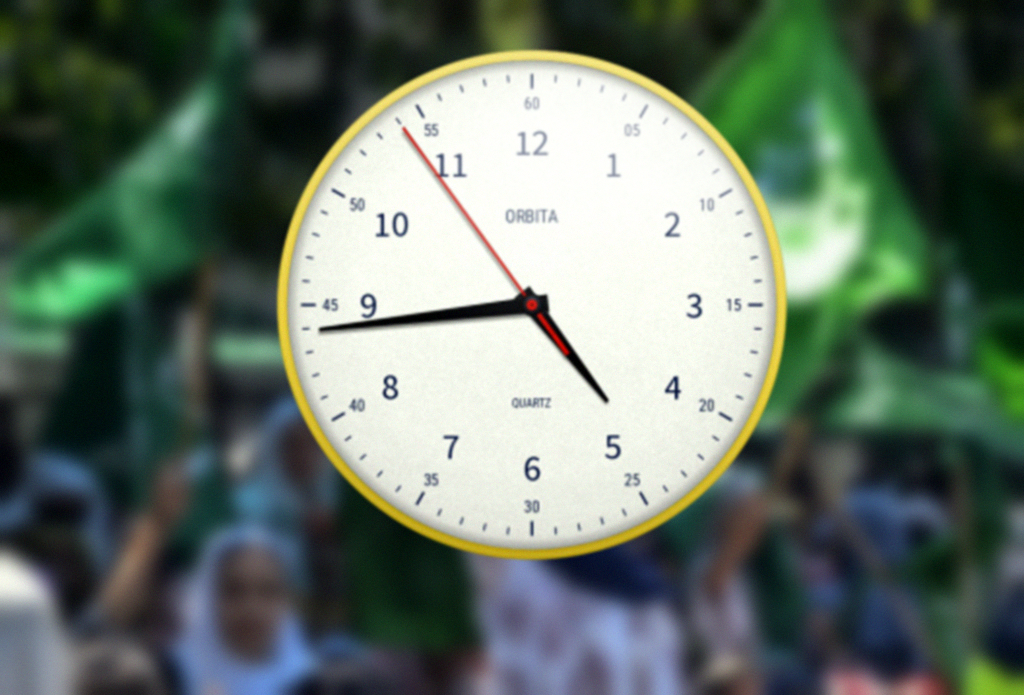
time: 4:43:54
